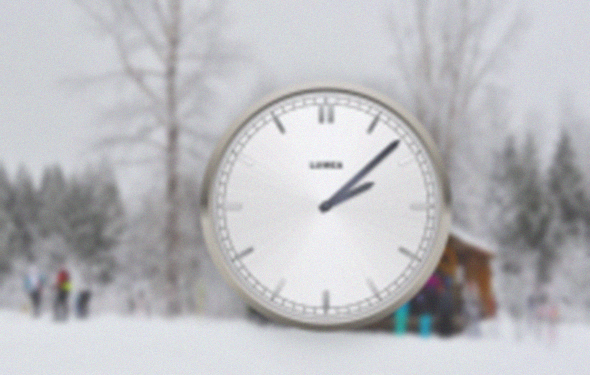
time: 2:08
